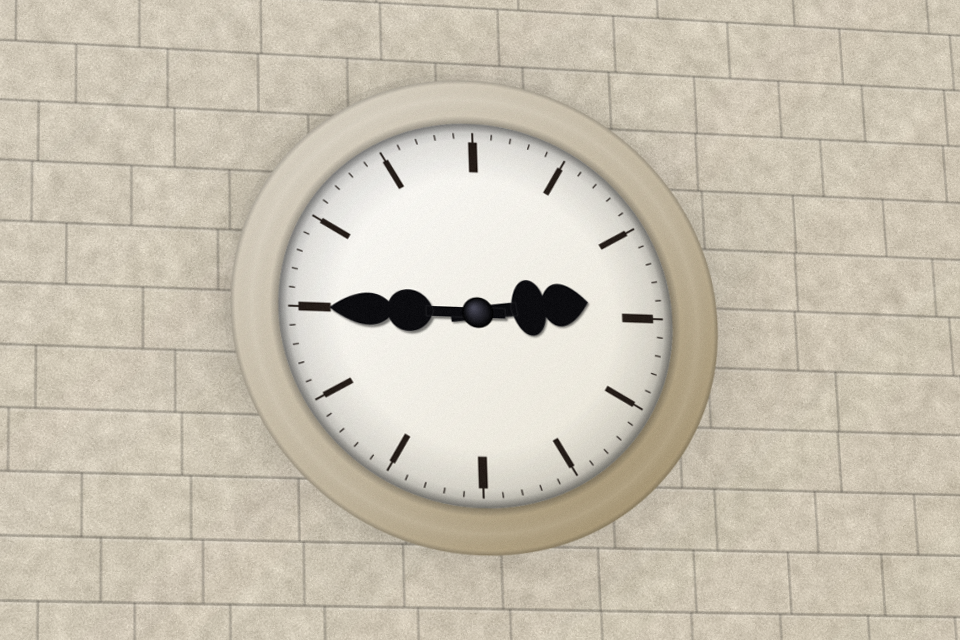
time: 2:45
